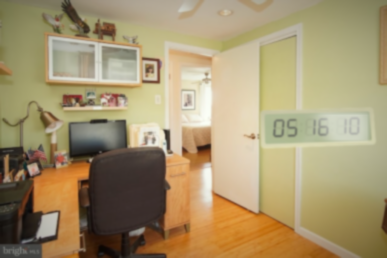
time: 5:16:10
